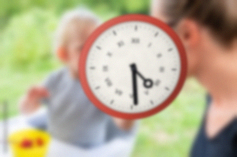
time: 4:29
